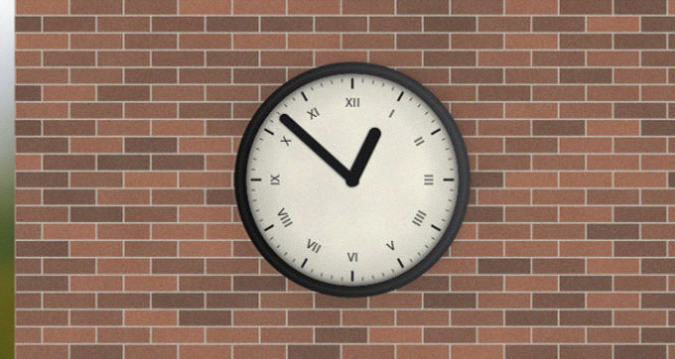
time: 12:52
